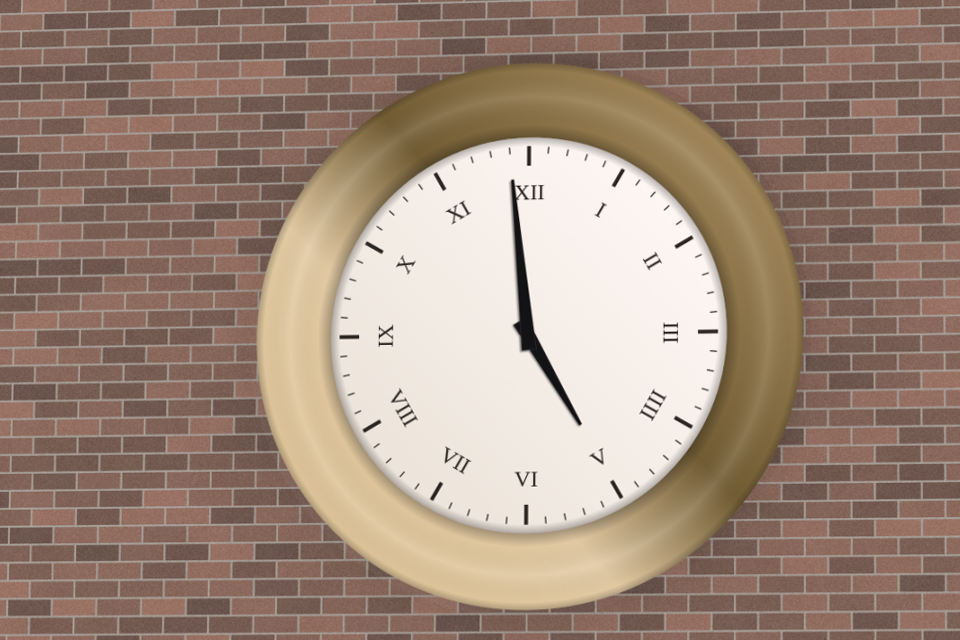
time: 4:59
